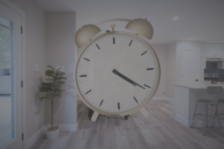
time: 4:21
